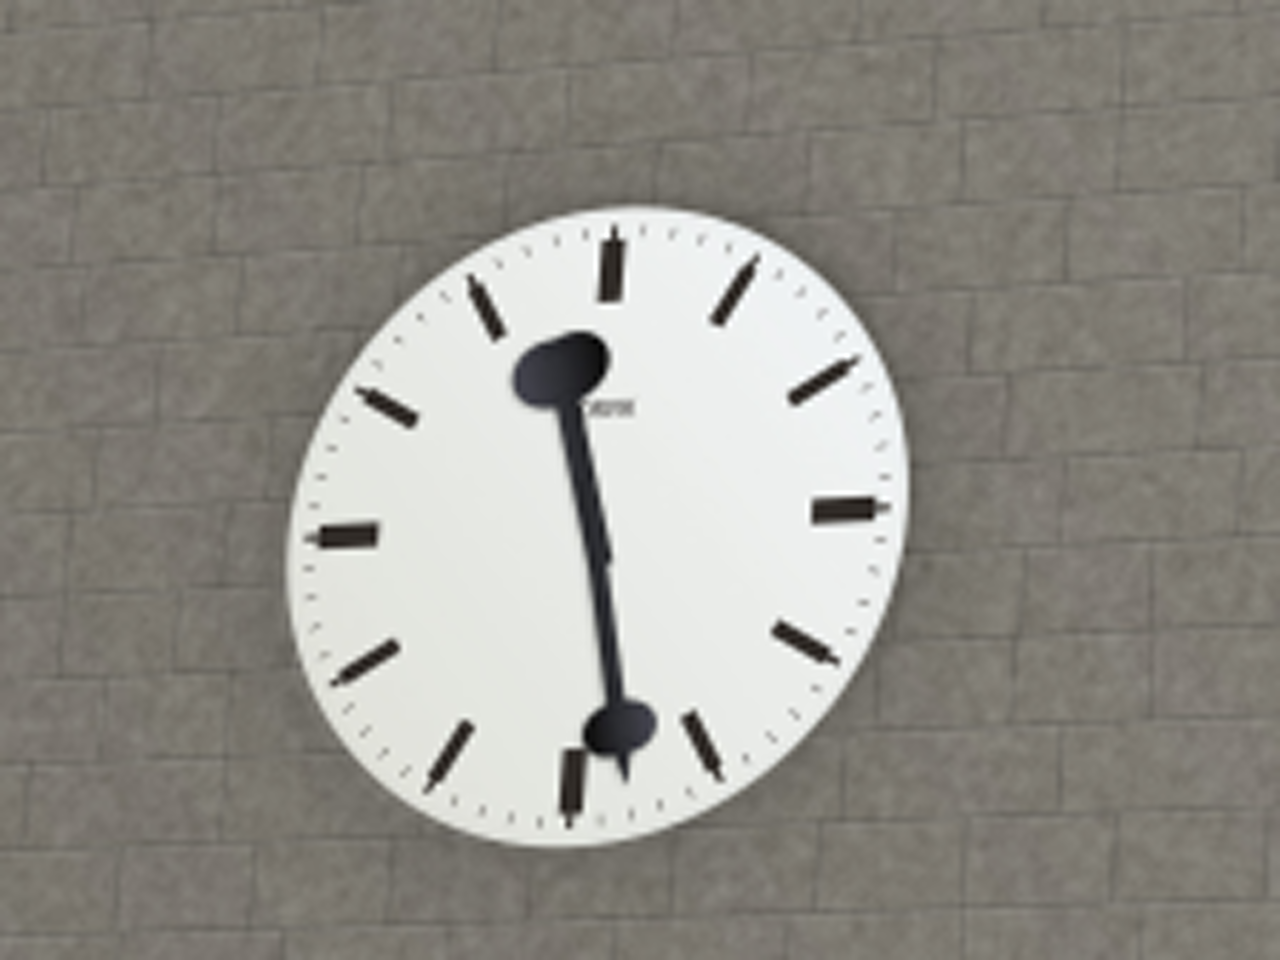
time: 11:28
